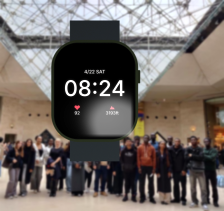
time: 8:24
